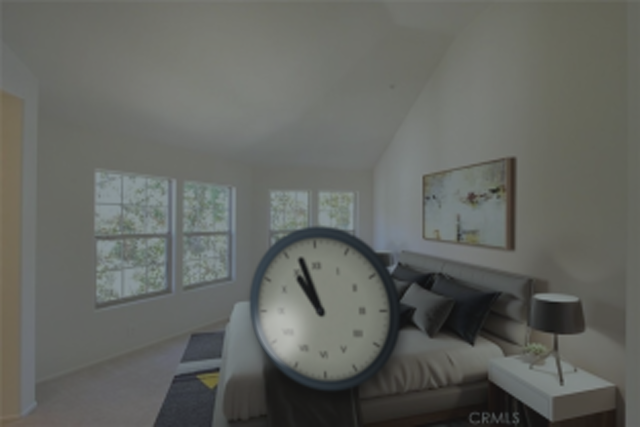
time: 10:57
